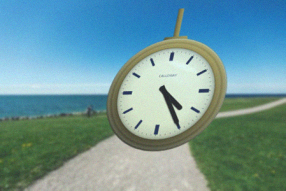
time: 4:25
